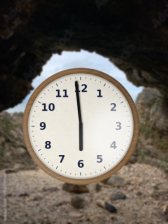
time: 5:59
